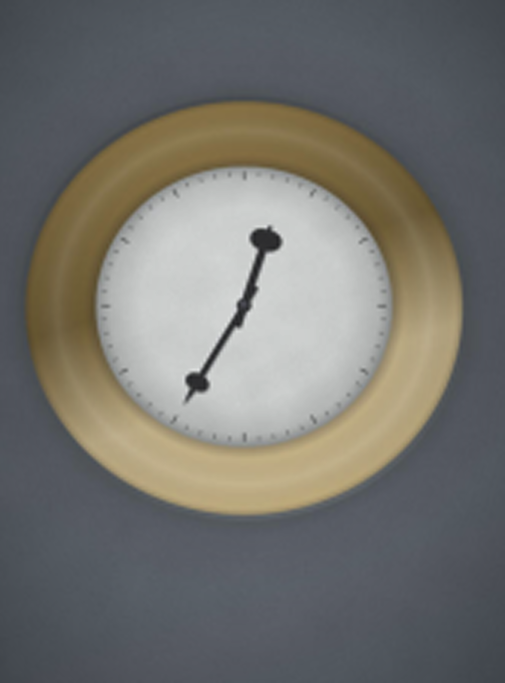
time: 12:35
